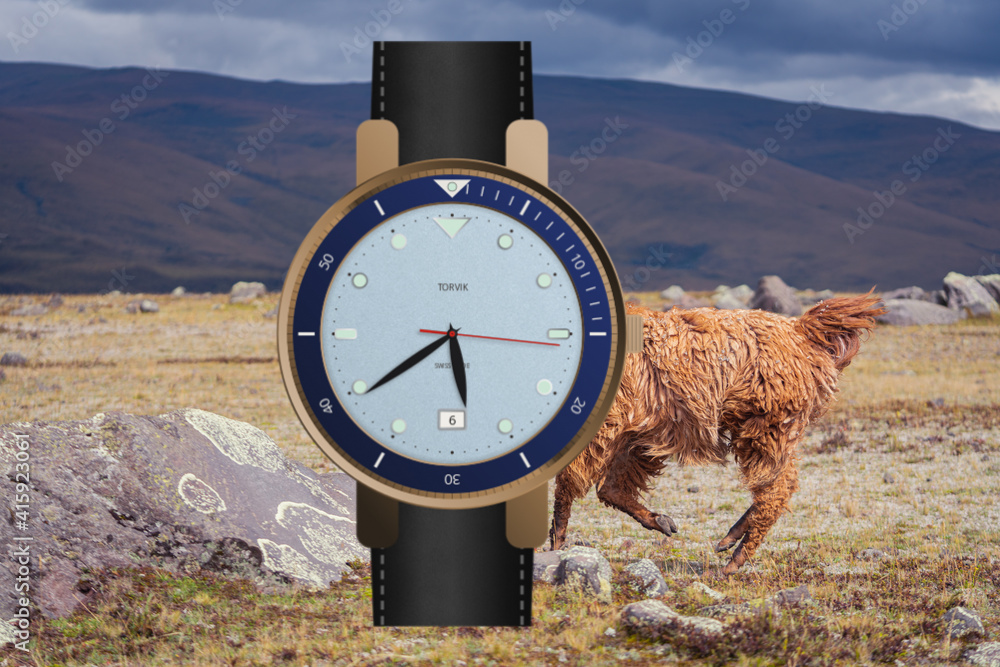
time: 5:39:16
